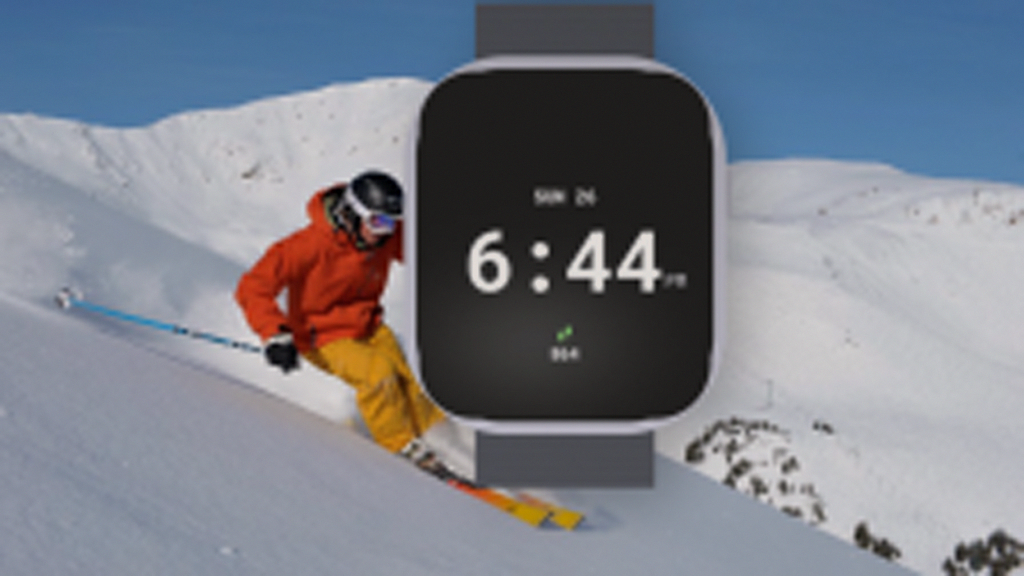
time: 6:44
